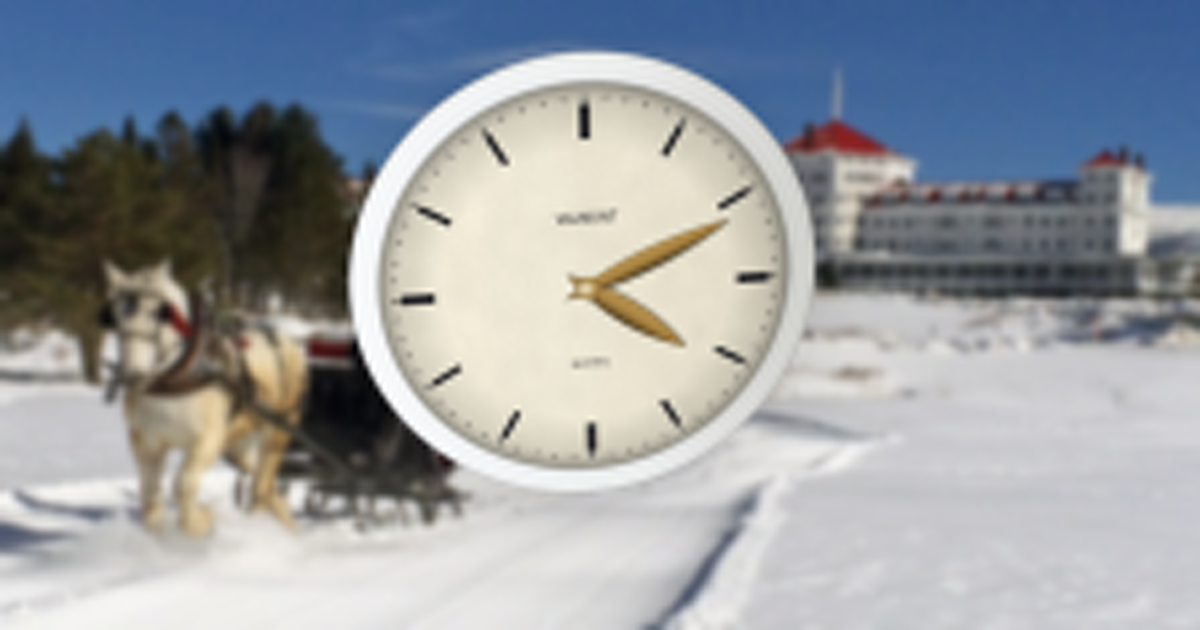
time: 4:11
